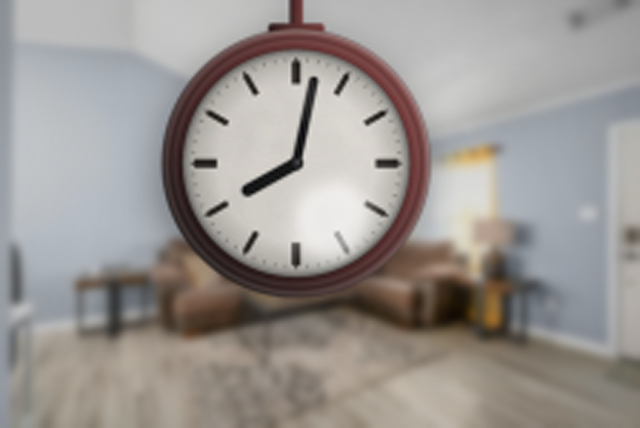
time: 8:02
